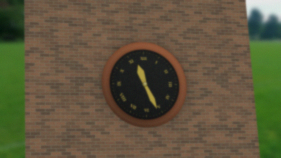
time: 11:26
